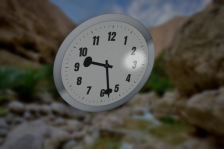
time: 9:28
